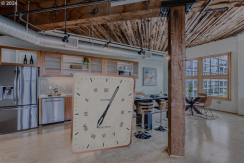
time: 7:05
